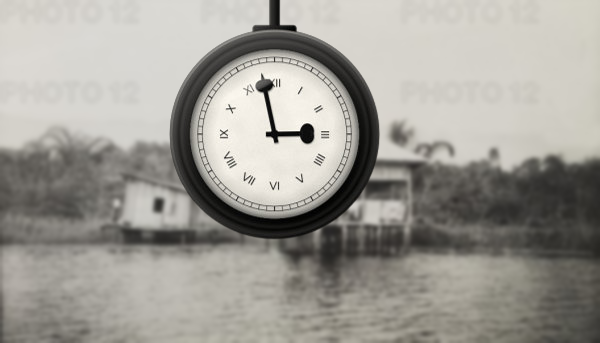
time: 2:58
